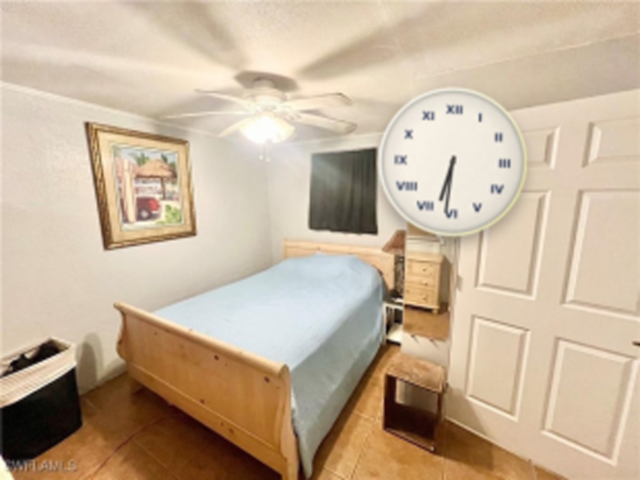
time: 6:31
